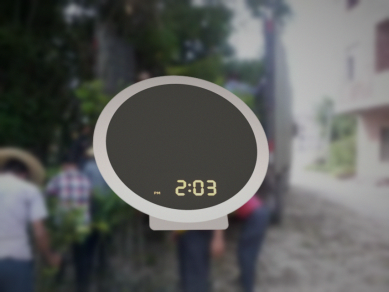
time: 2:03
